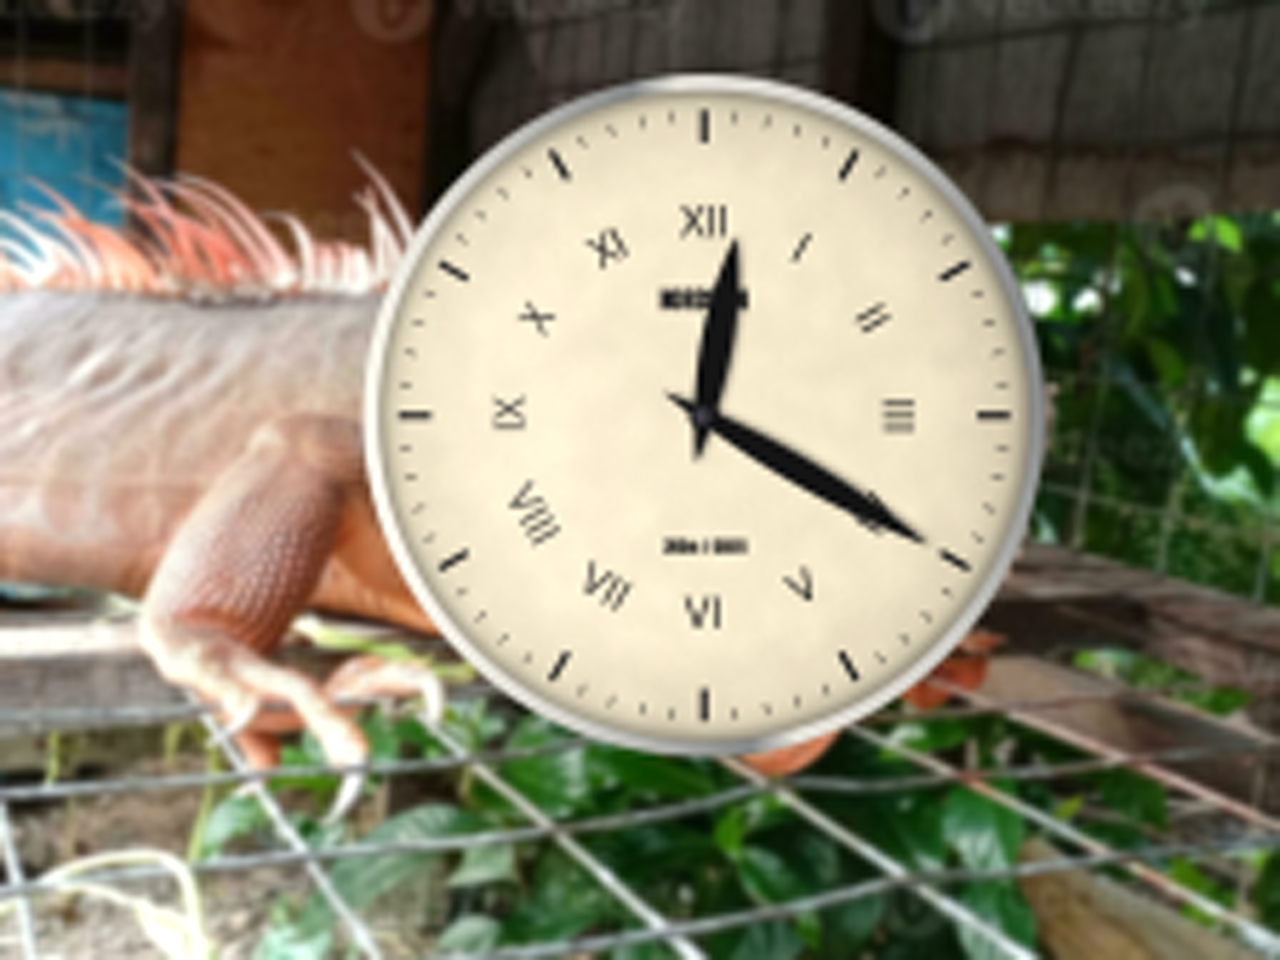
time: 12:20
